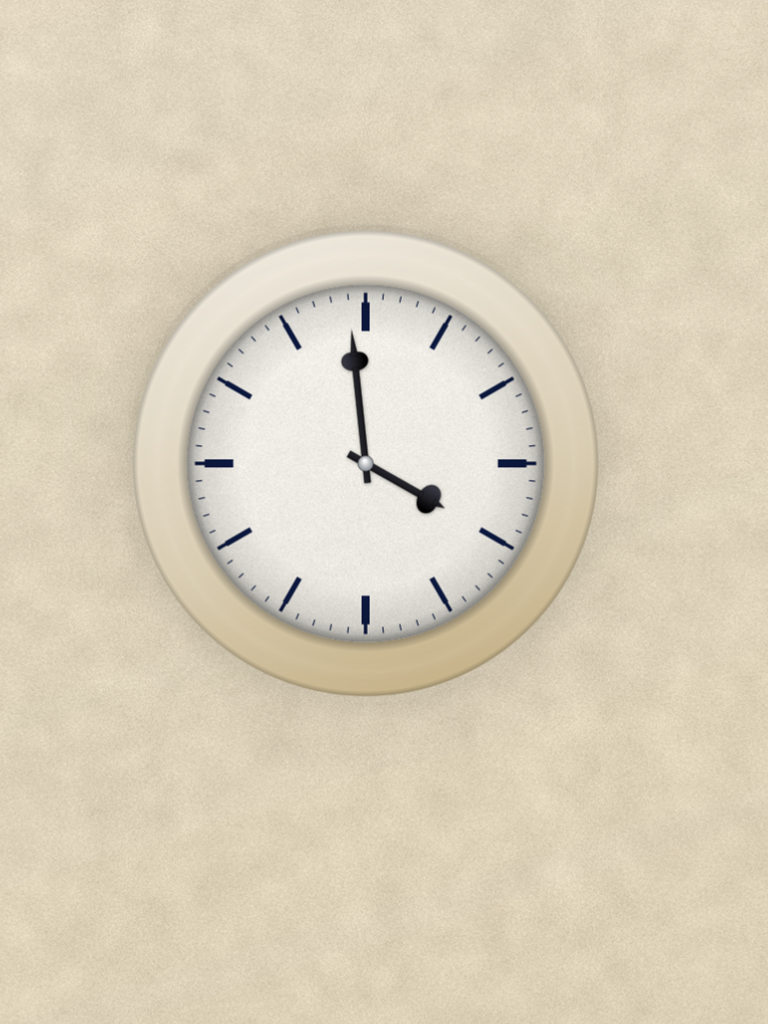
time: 3:59
